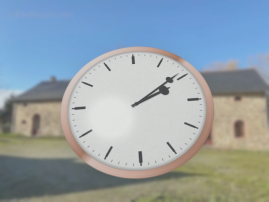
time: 2:09
